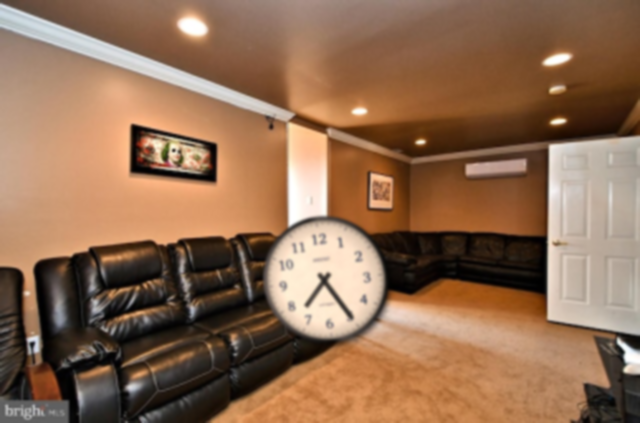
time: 7:25
